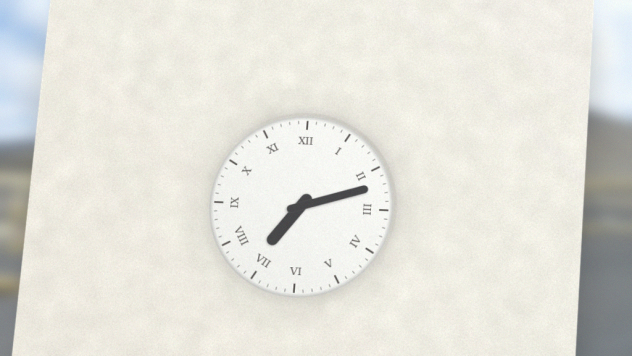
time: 7:12
